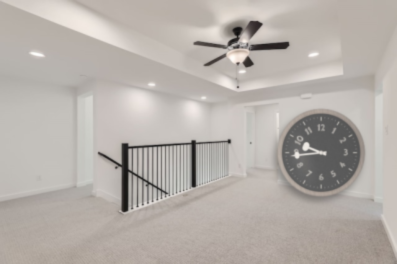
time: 9:44
